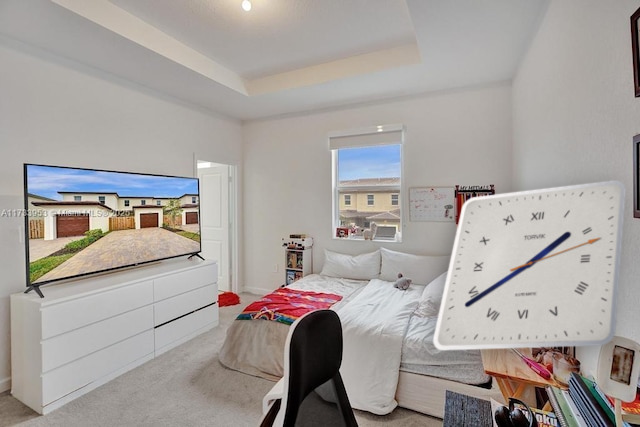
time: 1:39:12
